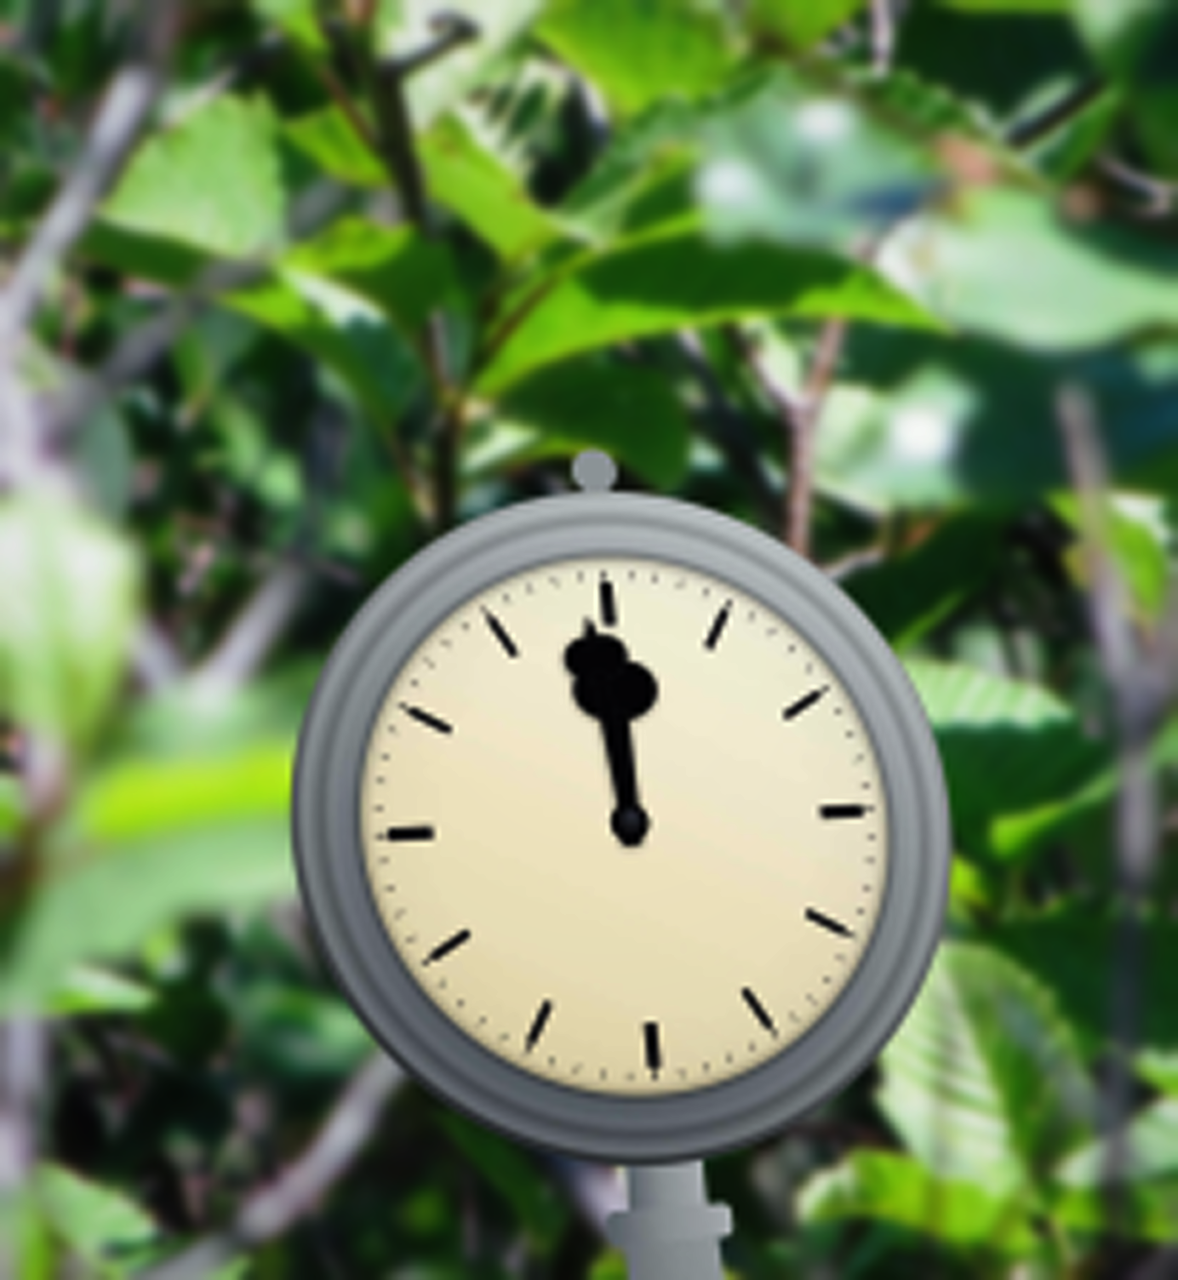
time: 11:59
